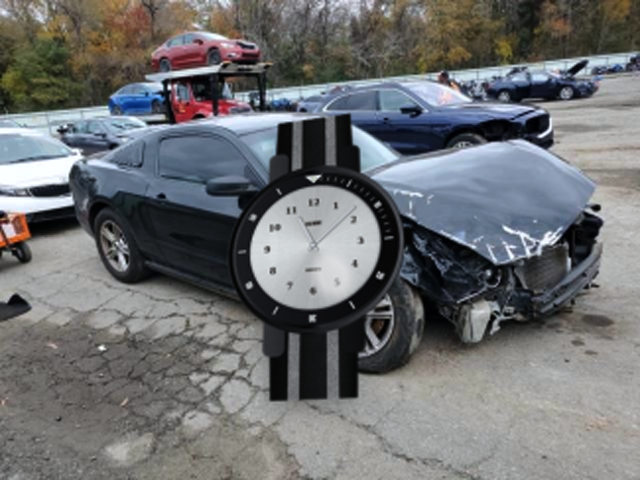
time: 11:08
